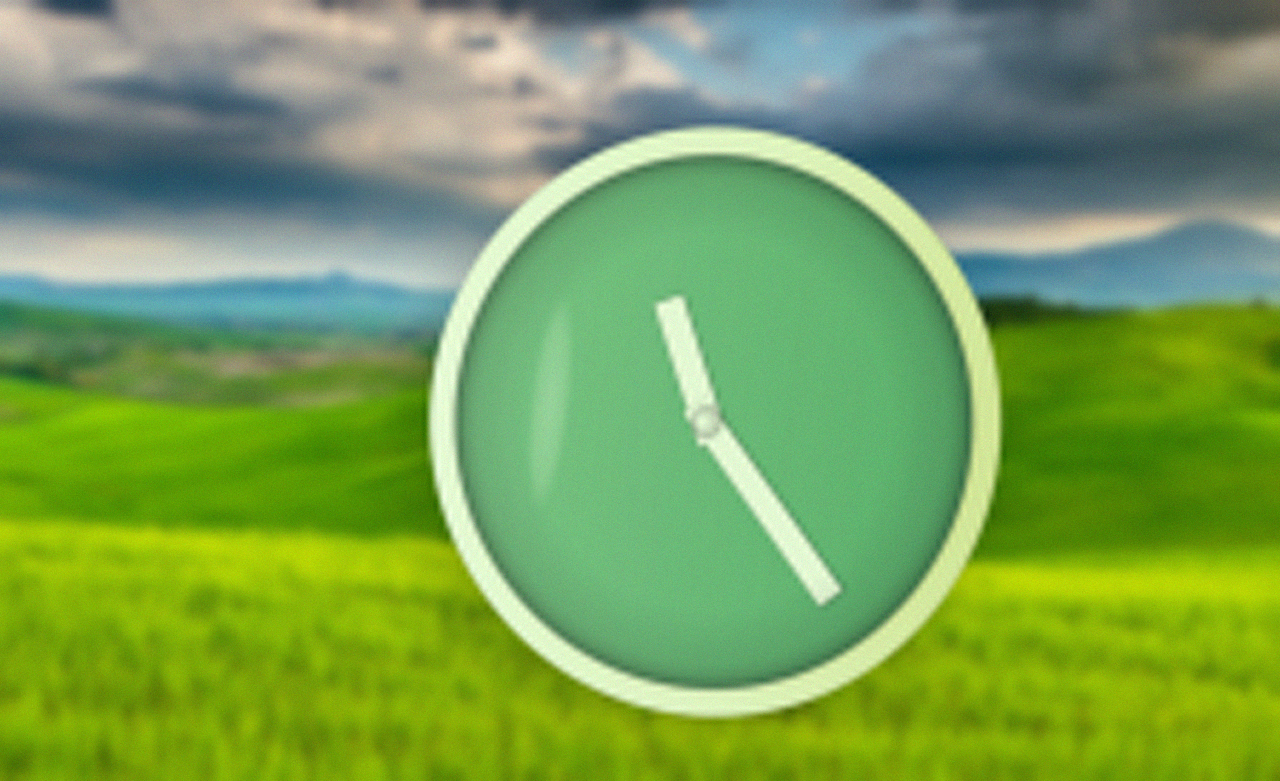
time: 11:24
